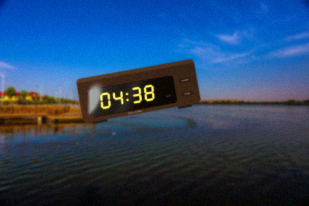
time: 4:38
